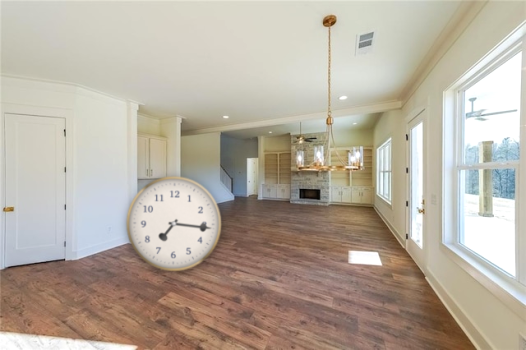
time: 7:16
